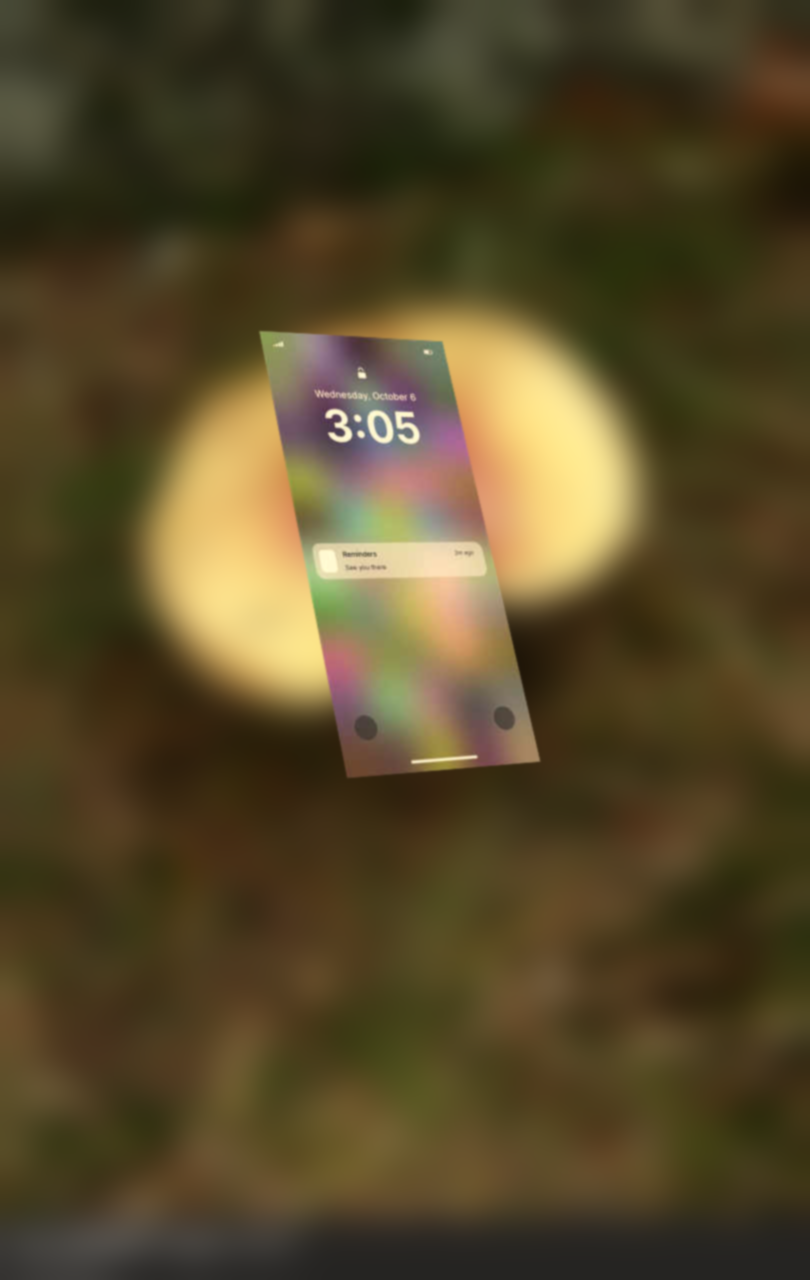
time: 3:05
